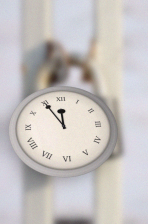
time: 11:55
